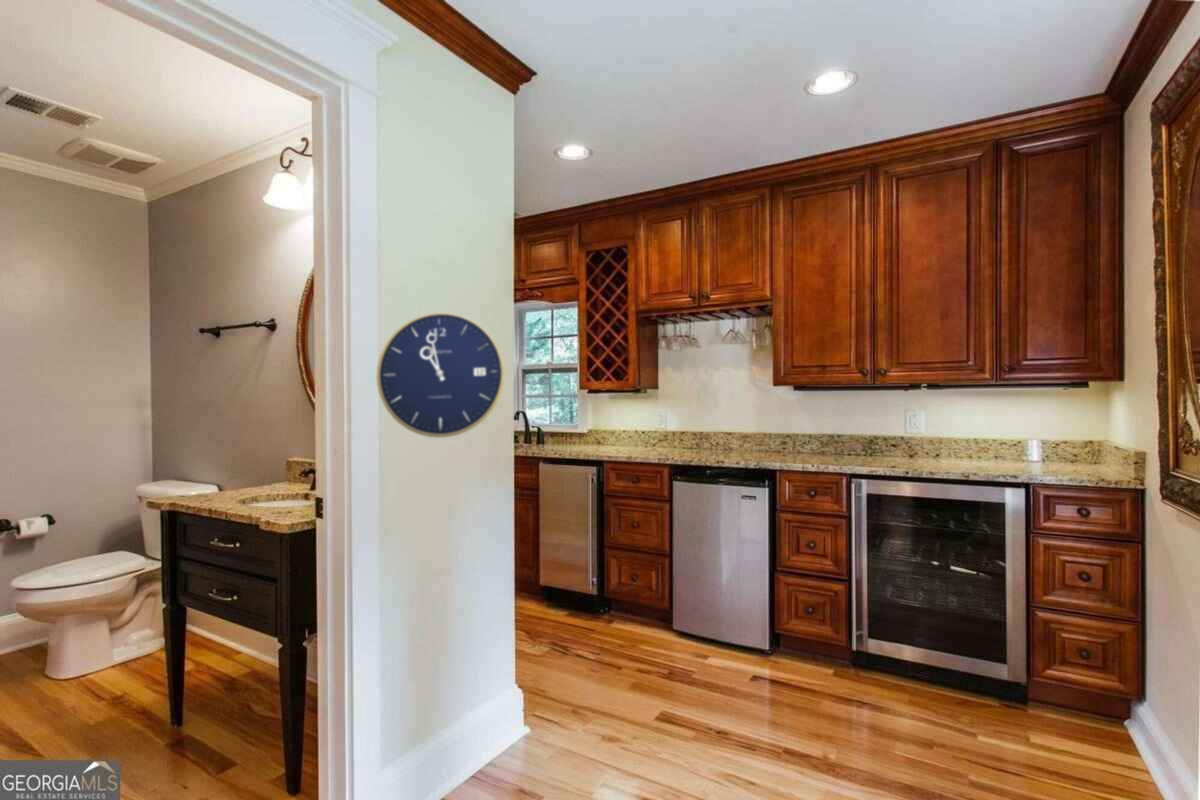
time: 10:58
